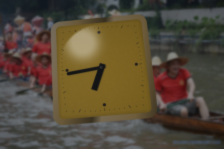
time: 6:44
